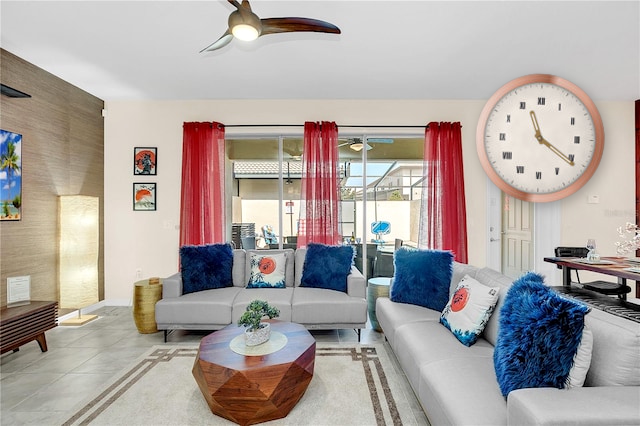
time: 11:21
